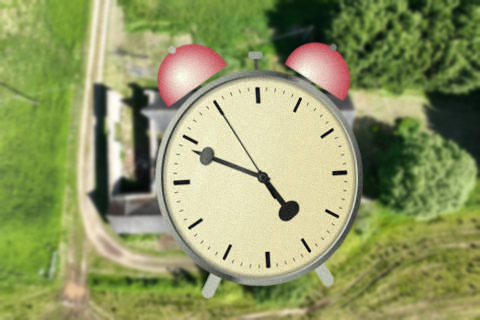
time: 4:48:55
